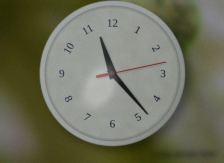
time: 11:23:13
